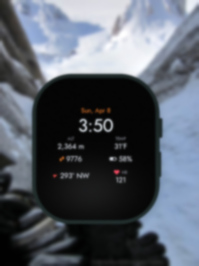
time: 3:50
